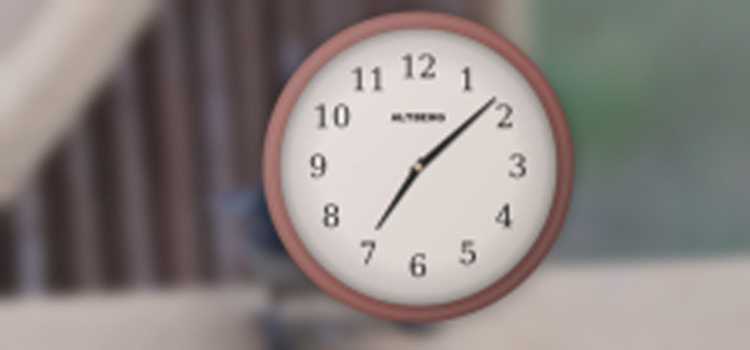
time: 7:08
